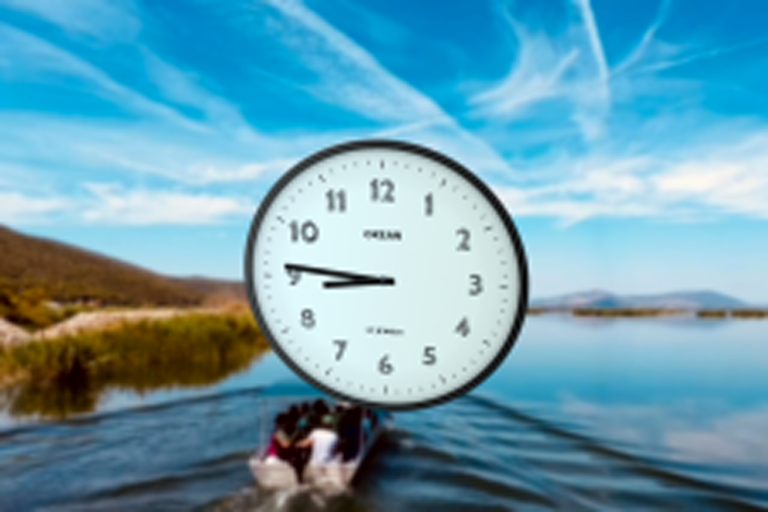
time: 8:46
